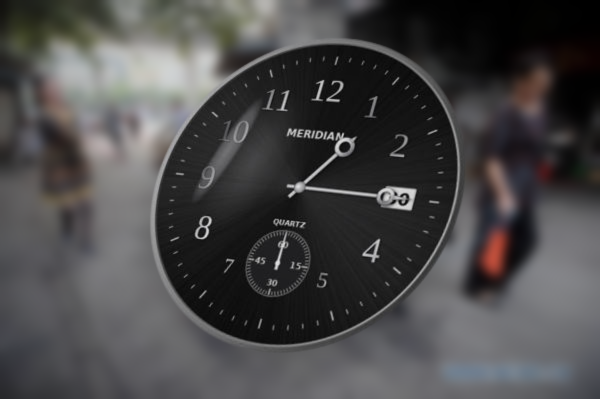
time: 1:15
